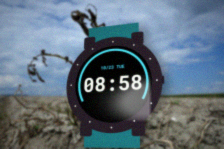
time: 8:58
